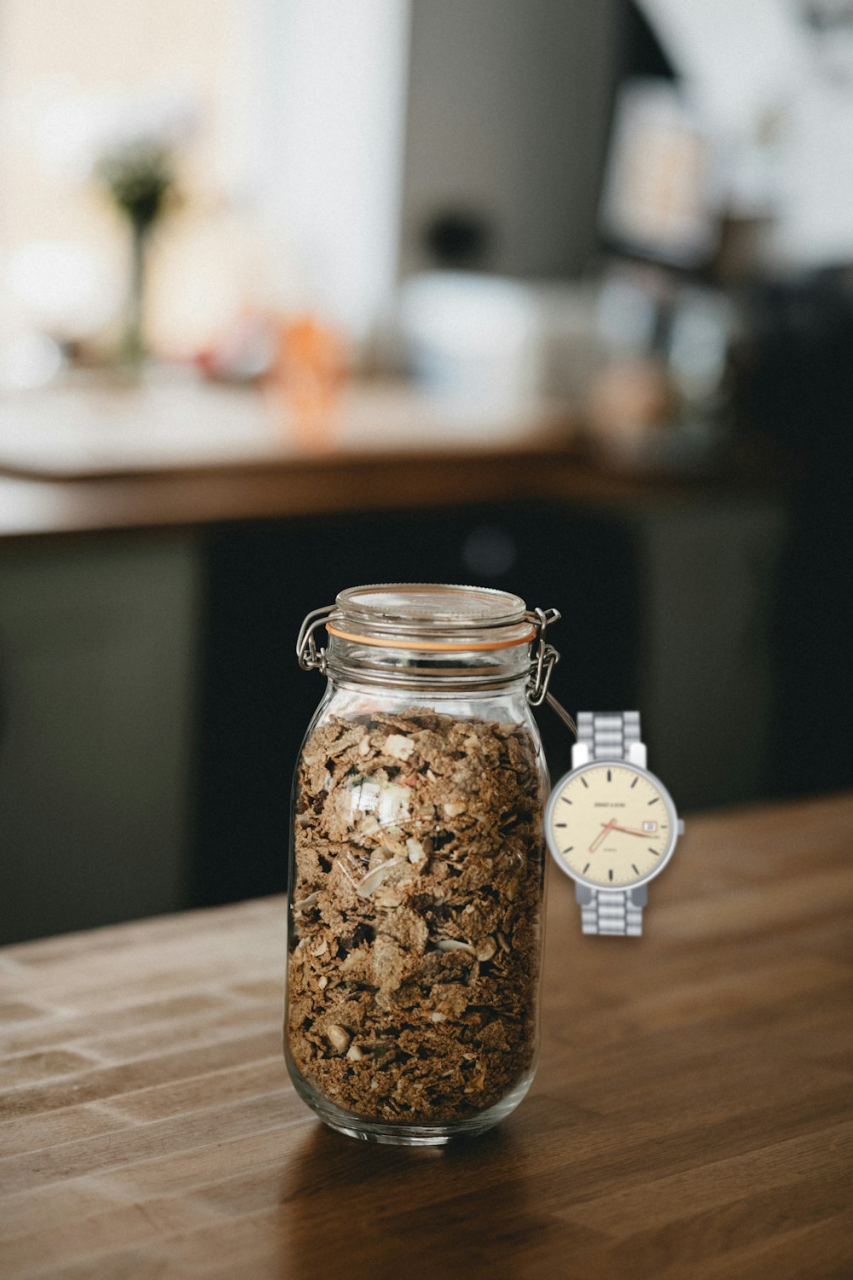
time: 7:17
